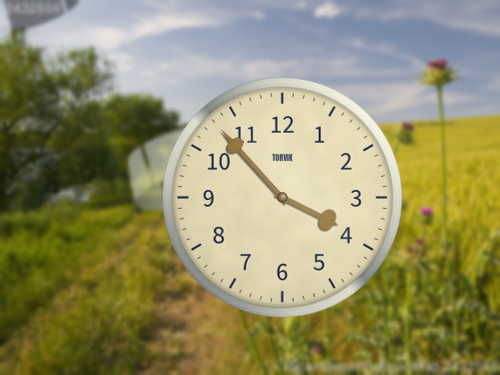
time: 3:53
